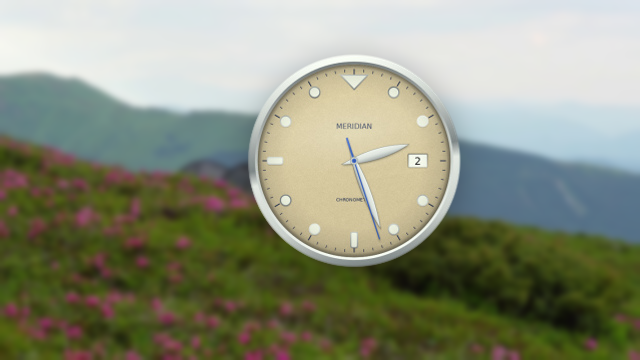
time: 2:26:27
